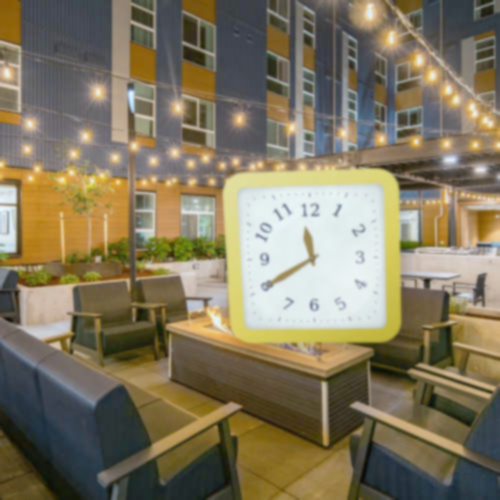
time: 11:40
